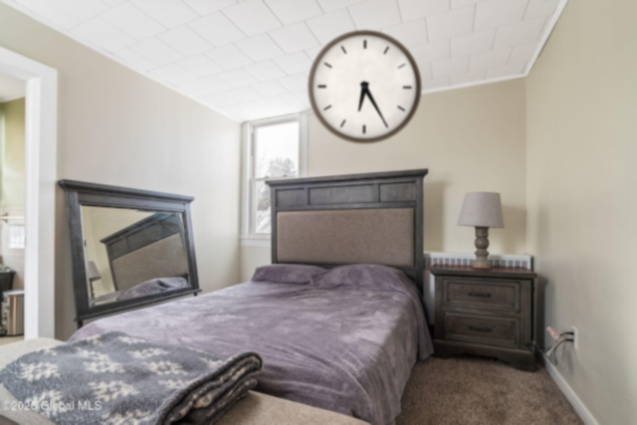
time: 6:25
